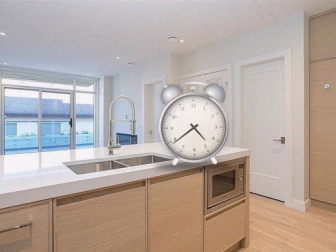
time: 4:39
